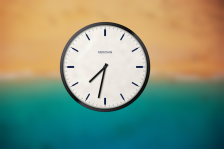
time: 7:32
